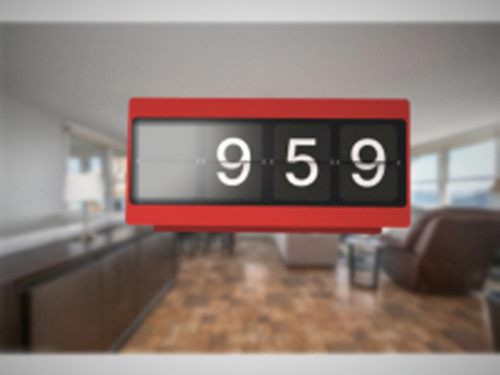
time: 9:59
